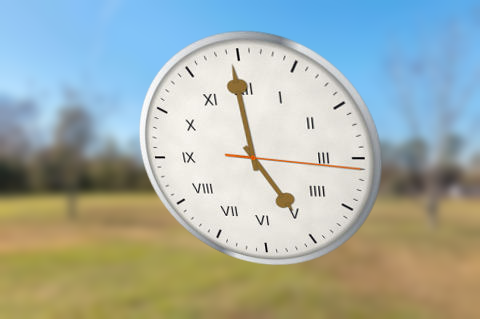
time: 4:59:16
